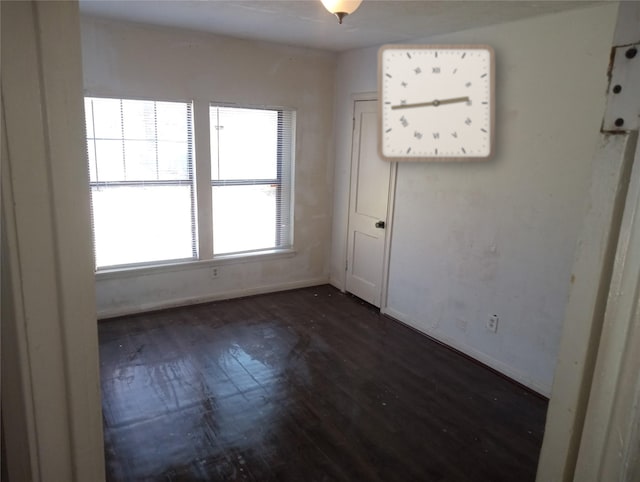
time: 2:44
